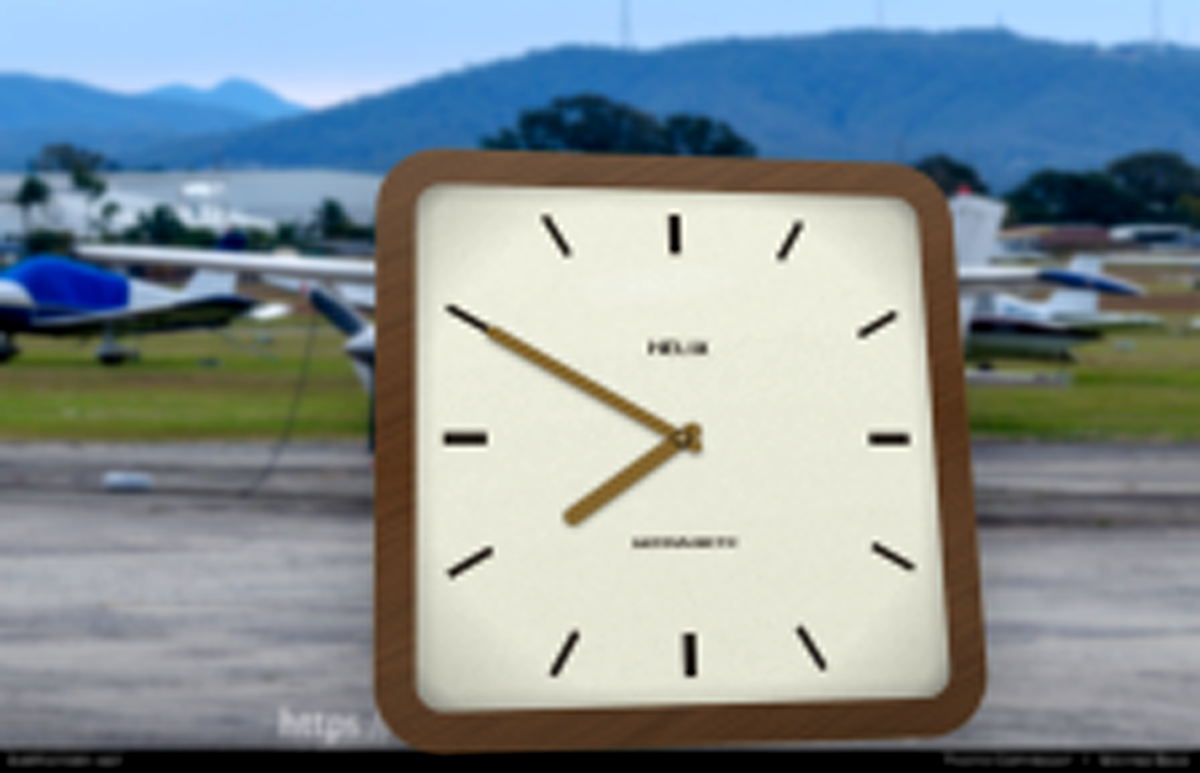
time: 7:50
